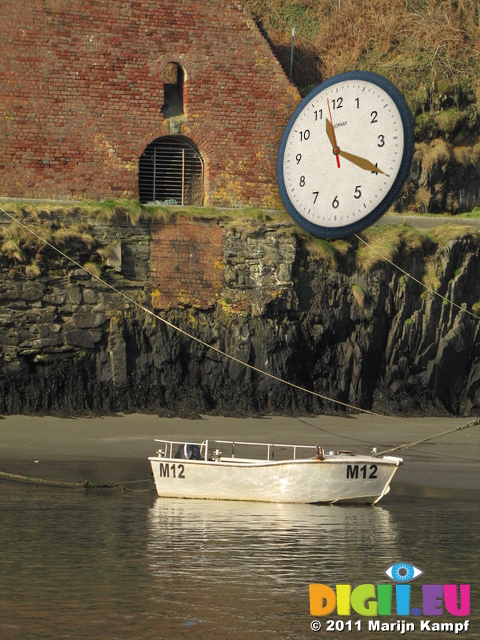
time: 11:19:58
